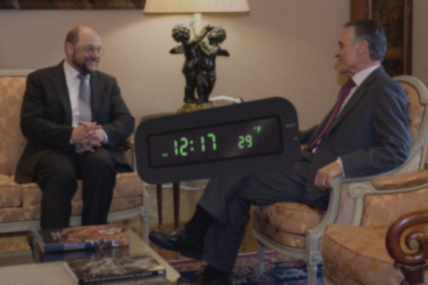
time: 12:17
